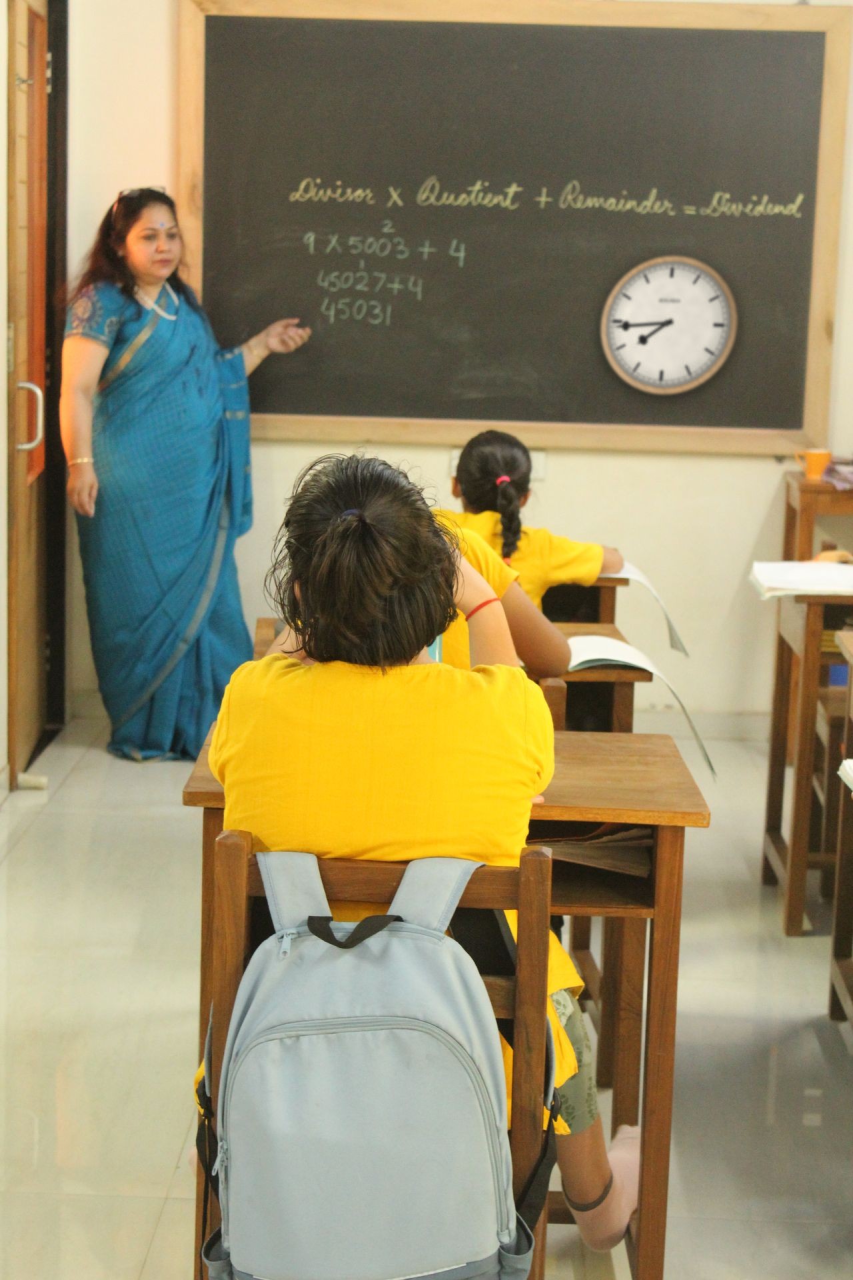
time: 7:44
